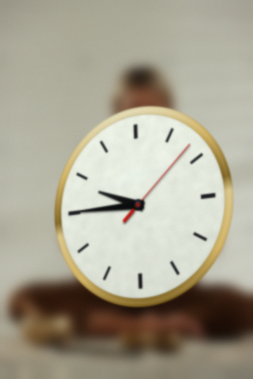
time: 9:45:08
